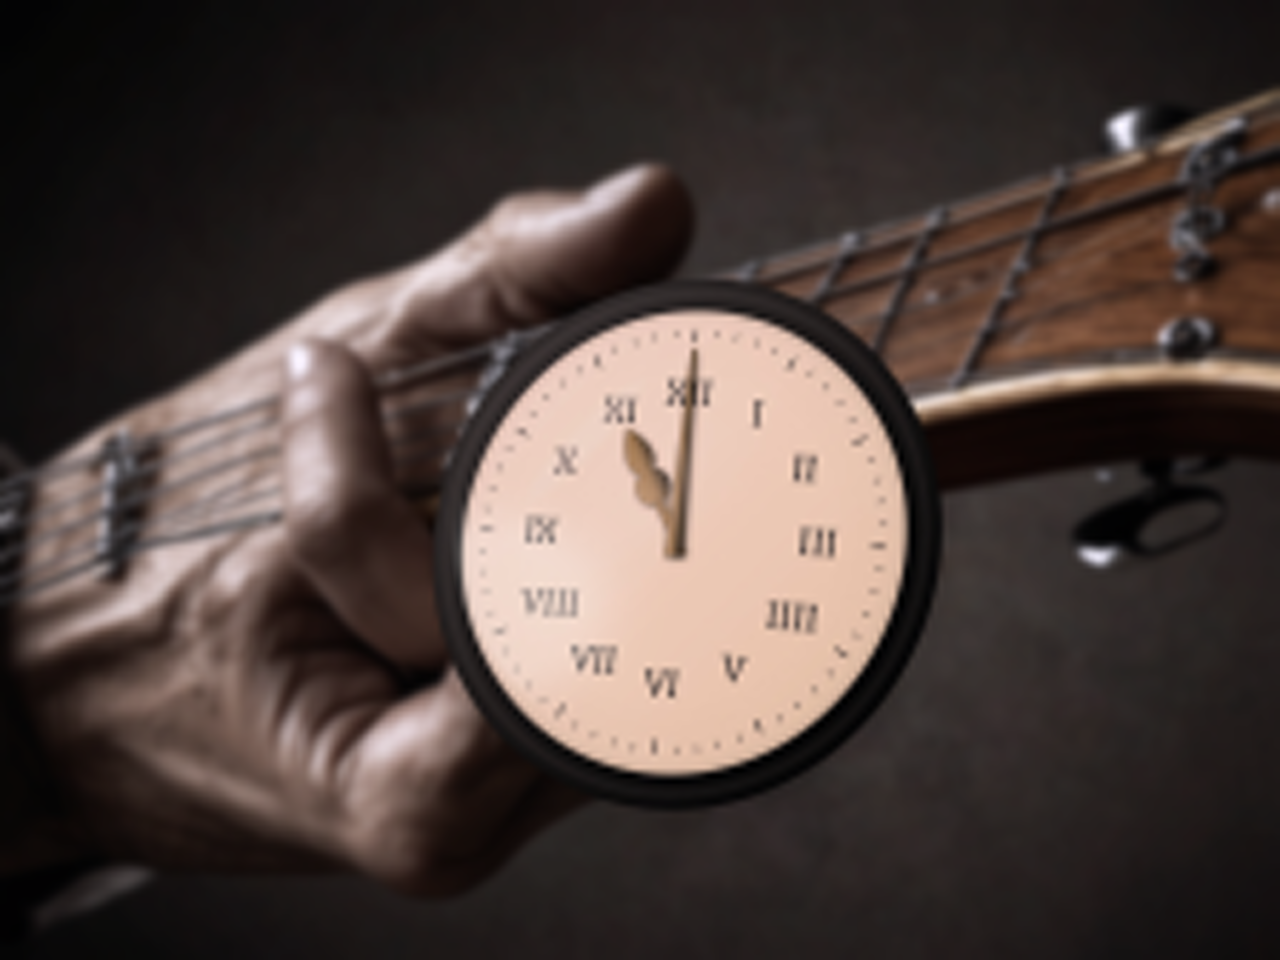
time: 11:00
